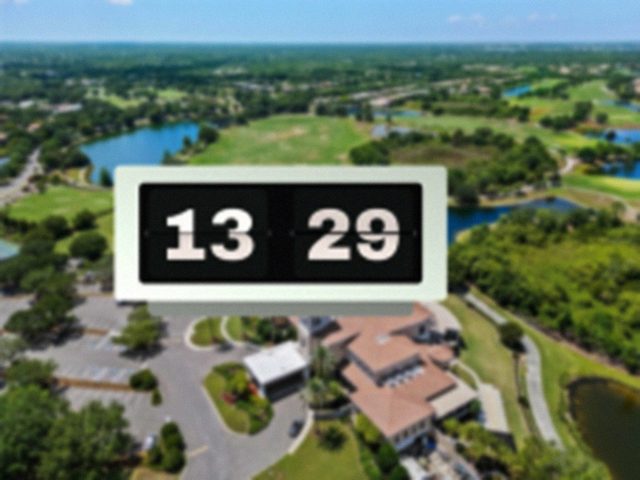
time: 13:29
